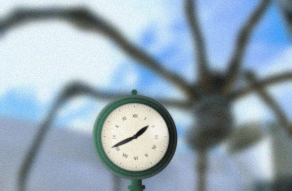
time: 1:41
